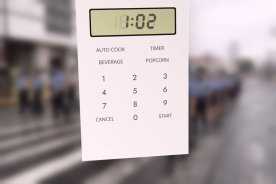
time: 1:02
